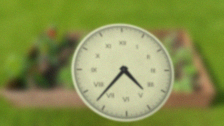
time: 4:37
